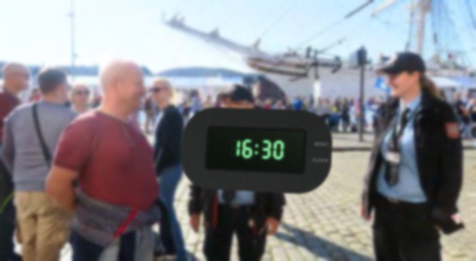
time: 16:30
